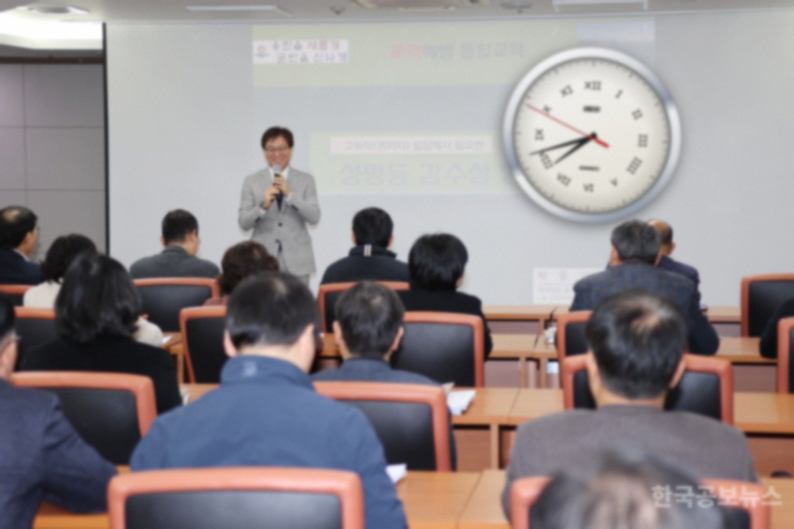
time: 7:41:49
